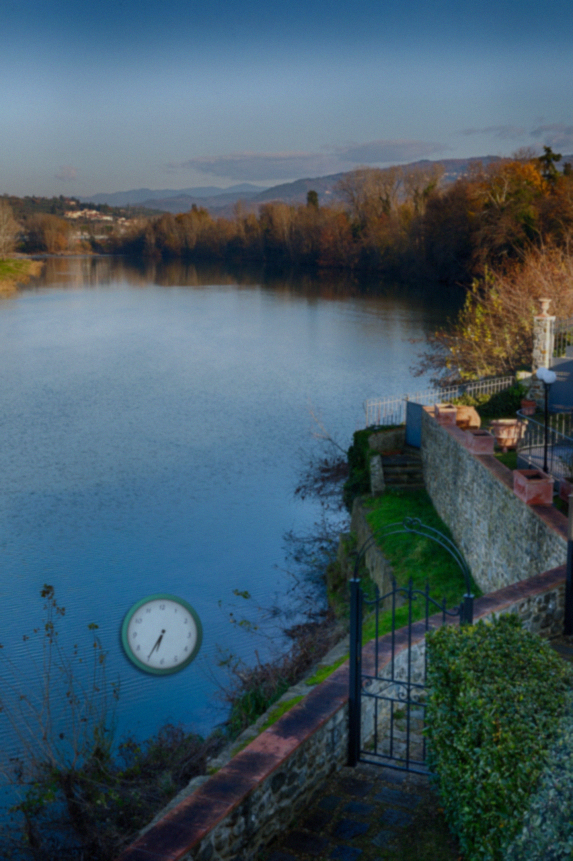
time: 6:35
